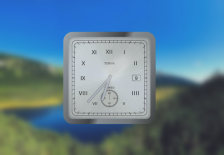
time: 6:37
